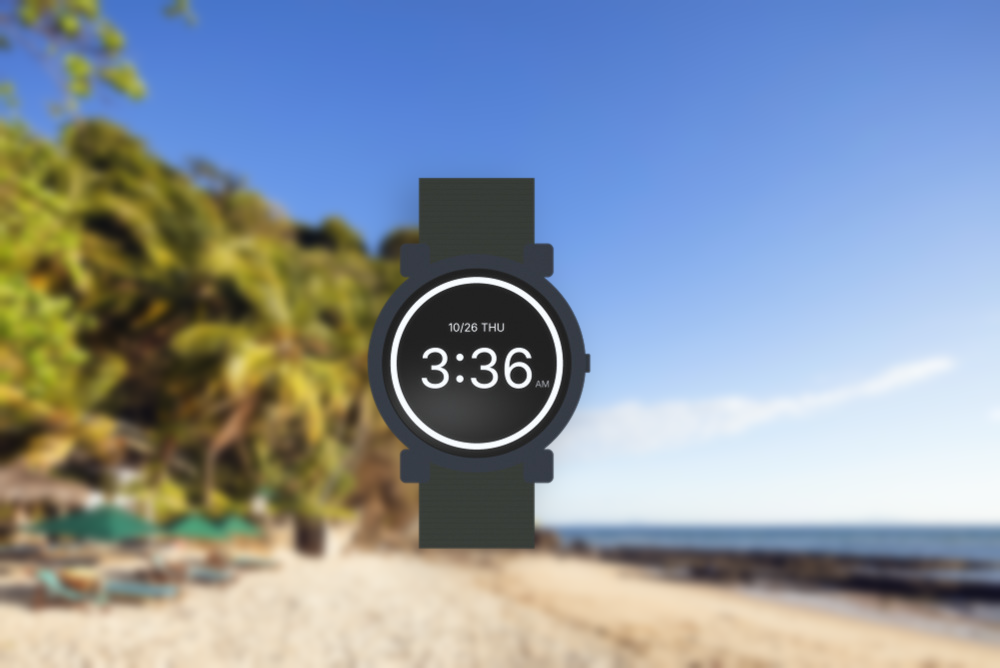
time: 3:36
